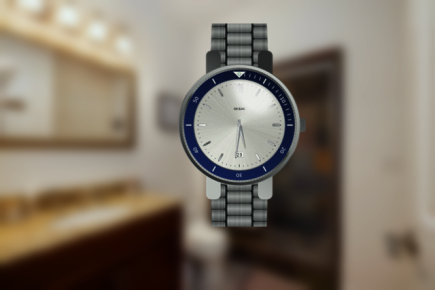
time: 5:31
